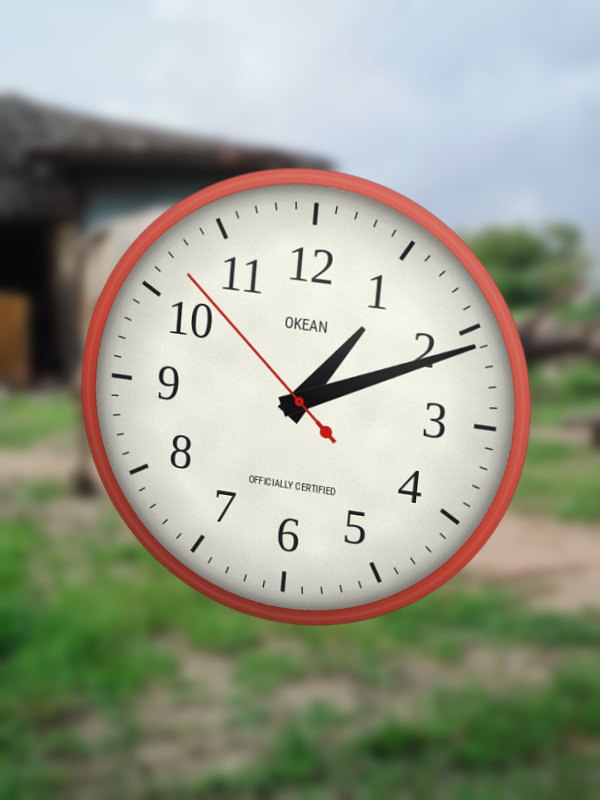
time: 1:10:52
